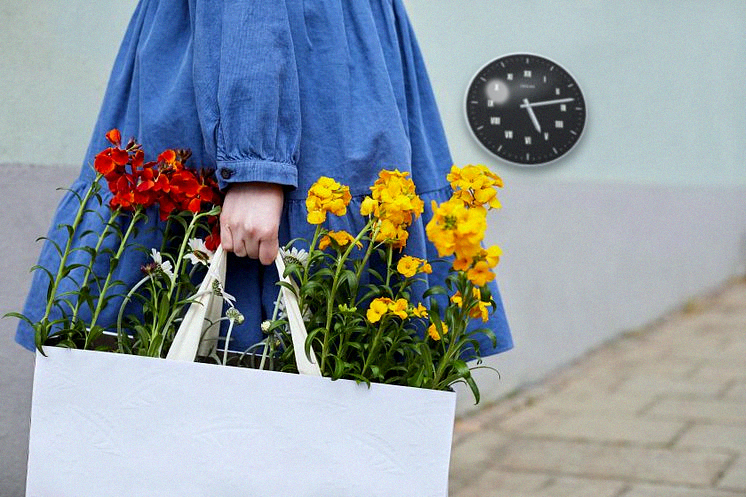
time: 5:13
